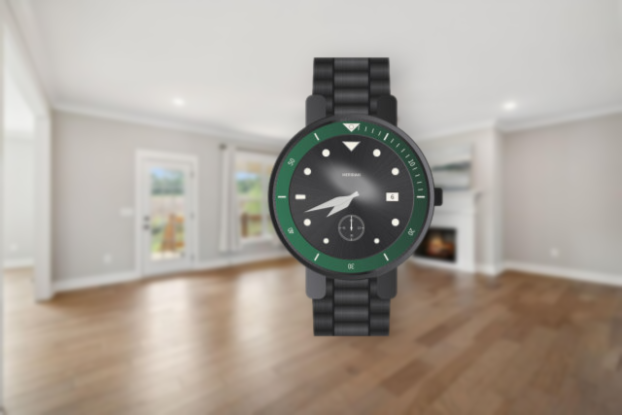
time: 7:42
